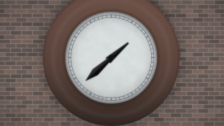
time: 1:38
